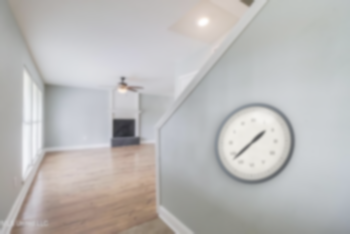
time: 1:38
